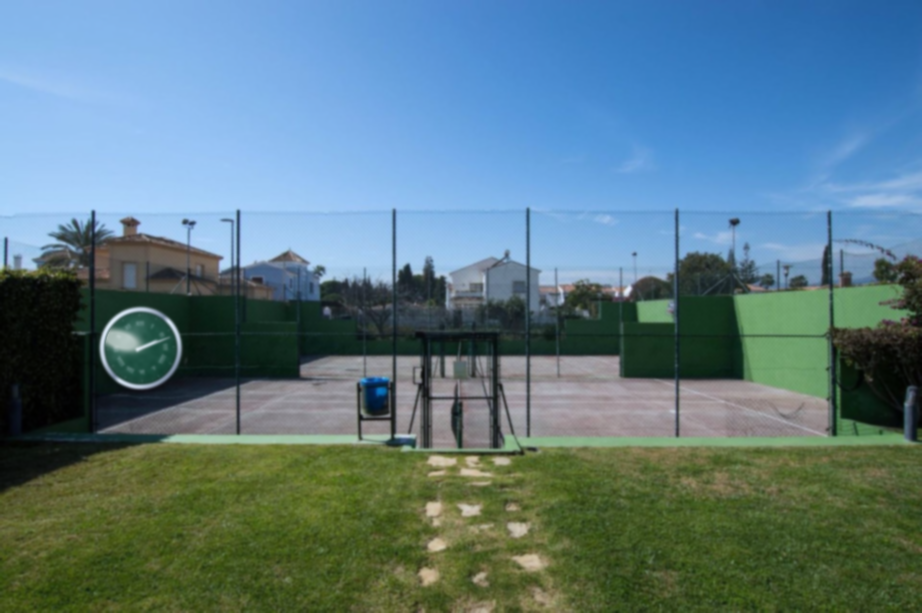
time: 2:12
